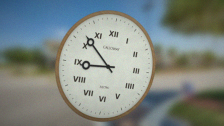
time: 8:52
